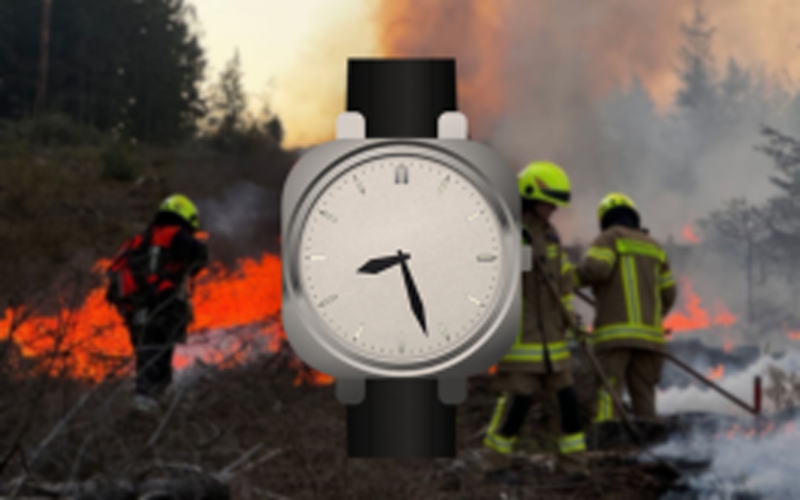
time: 8:27
